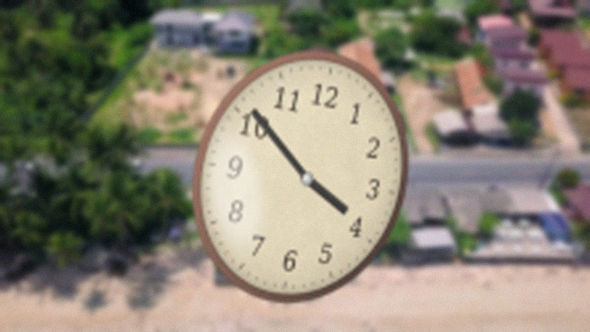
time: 3:51
